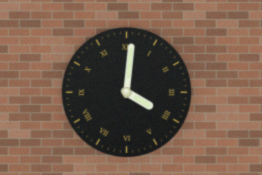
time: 4:01
